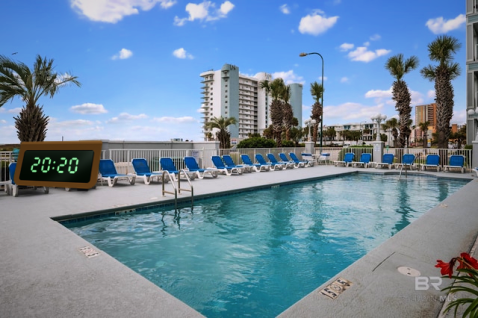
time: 20:20
